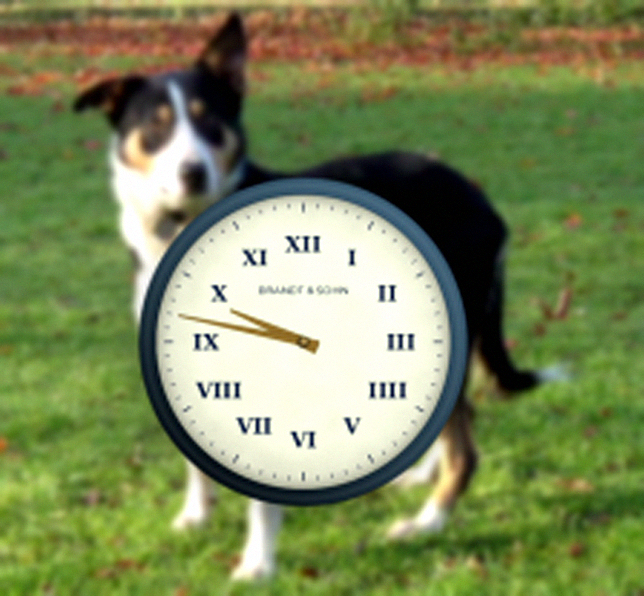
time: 9:47
